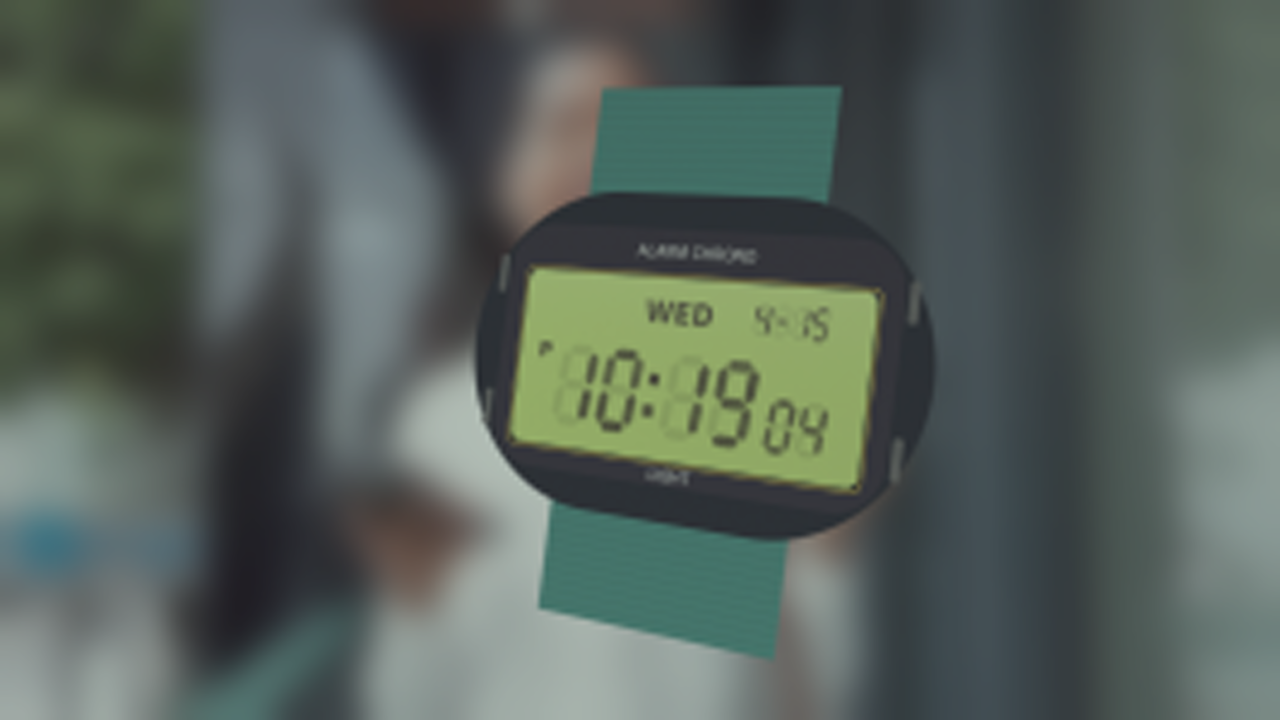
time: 10:19:04
